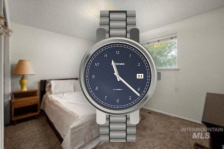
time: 11:22
